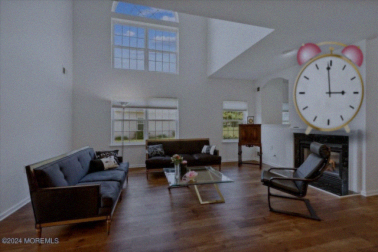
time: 2:59
